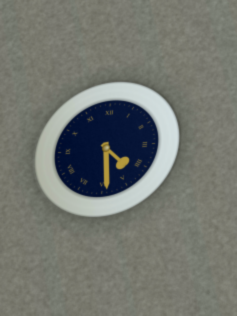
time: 4:29
